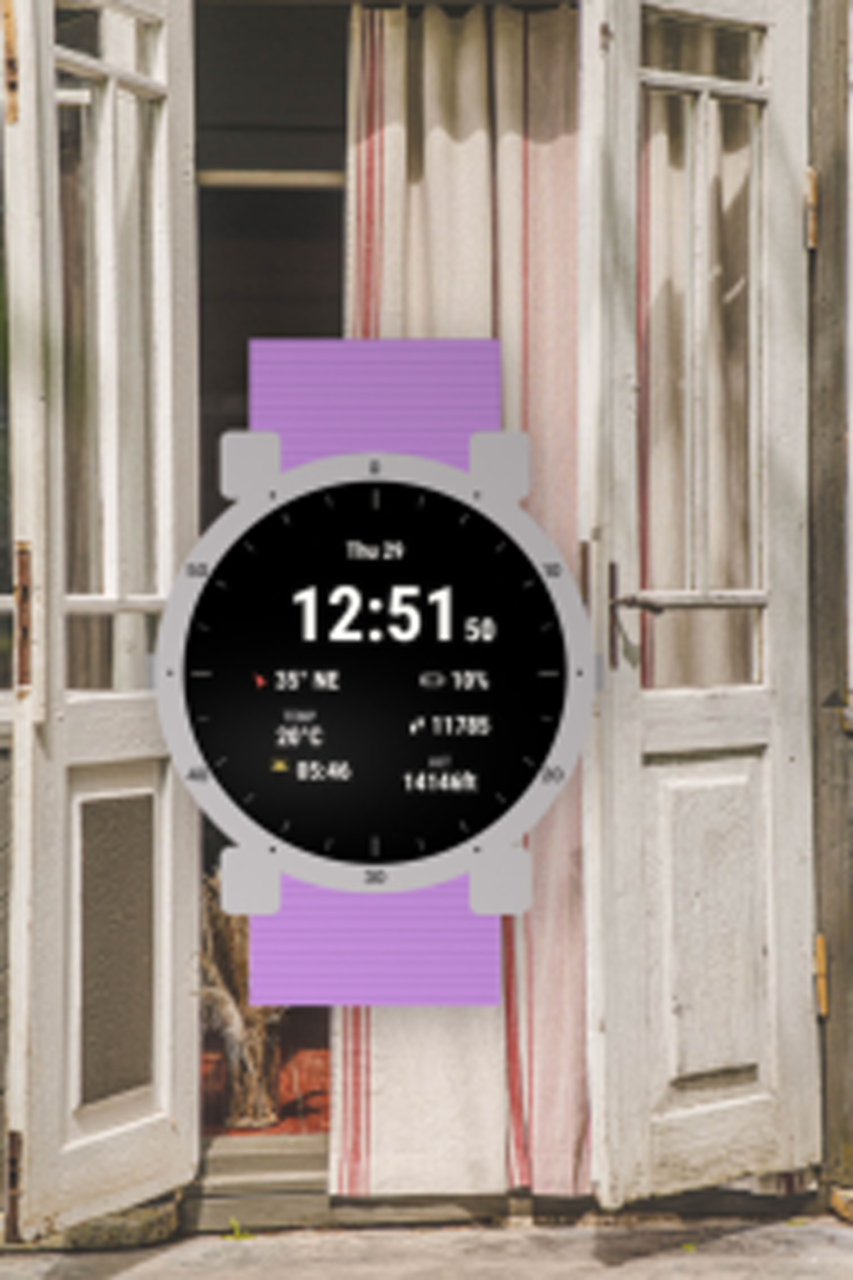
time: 12:51
